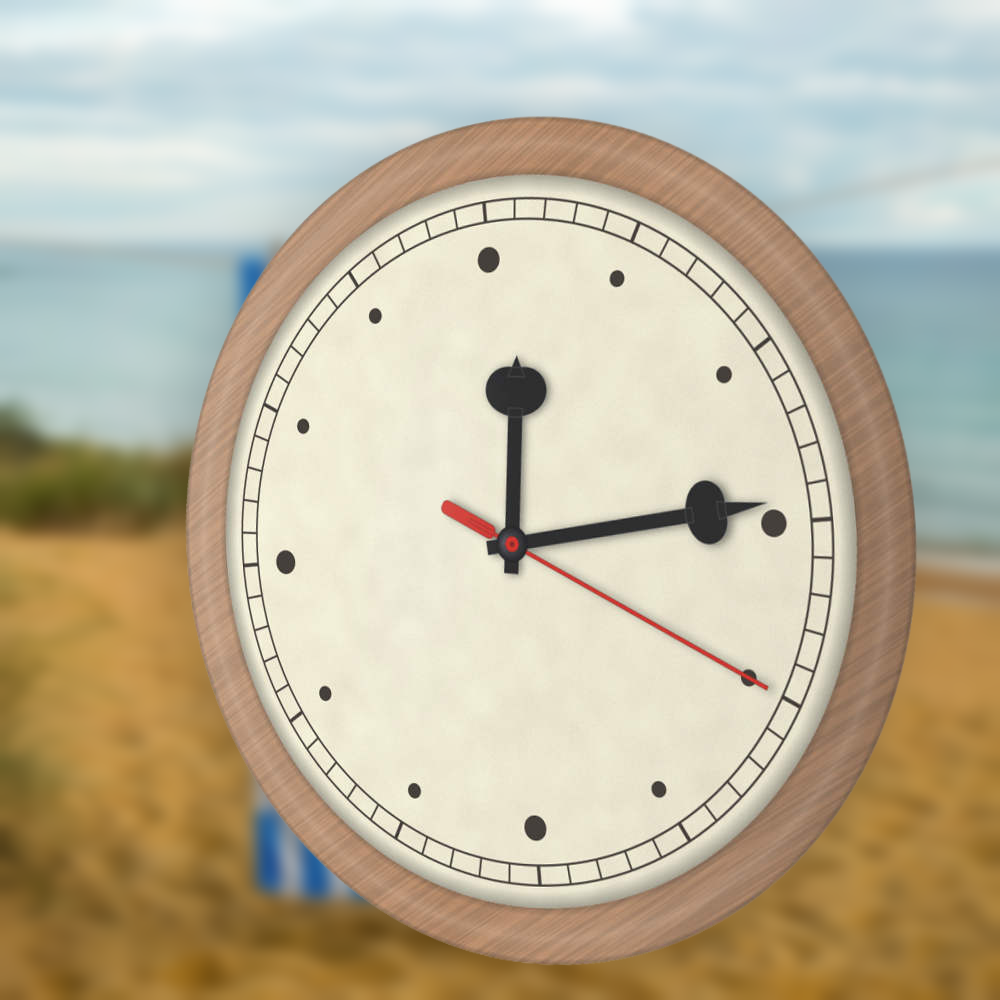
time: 12:14:20
